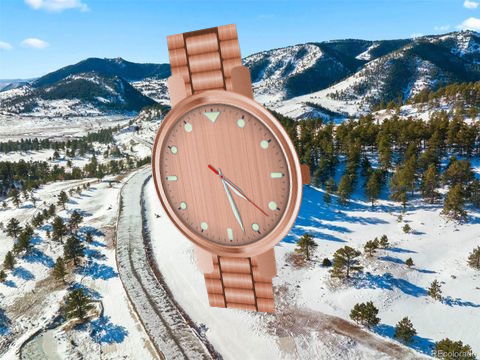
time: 4:27:22
